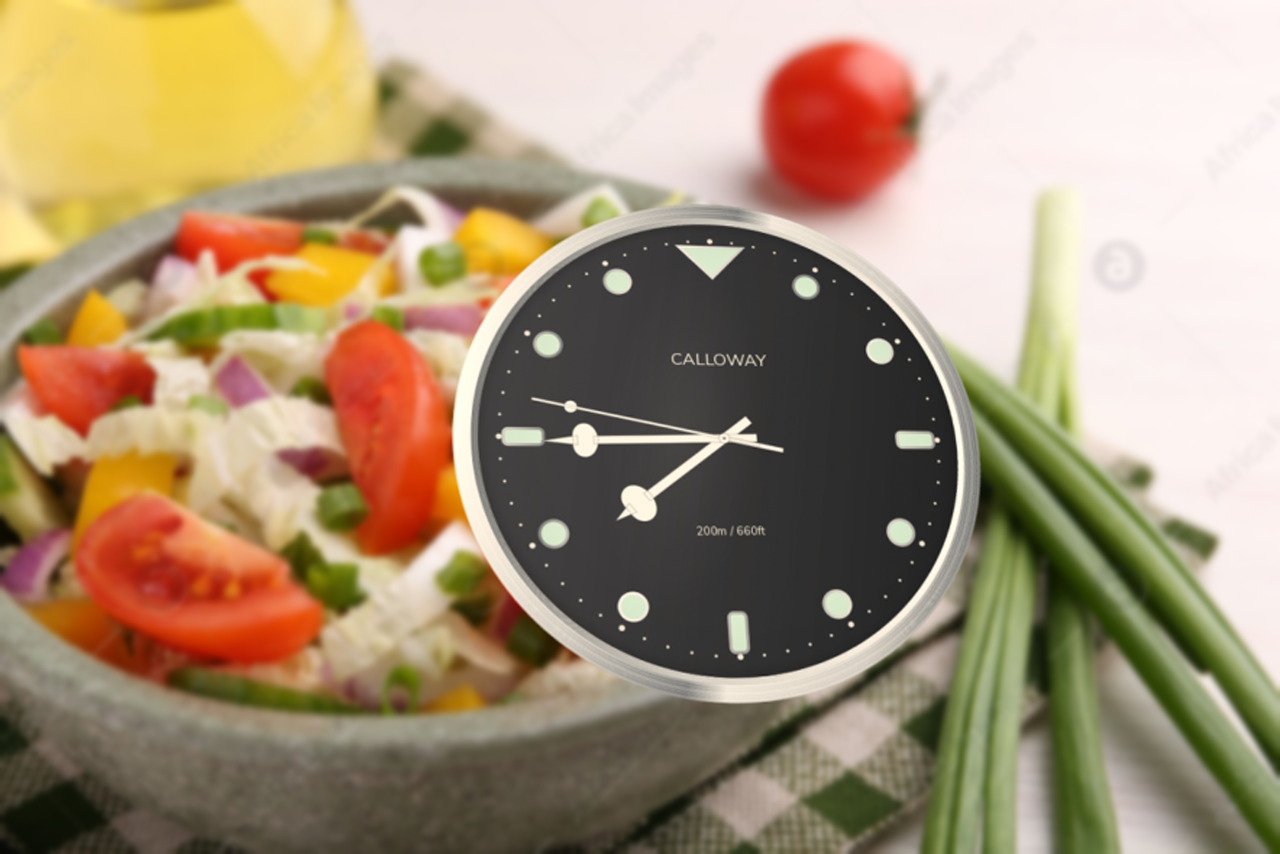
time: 7:44:47
